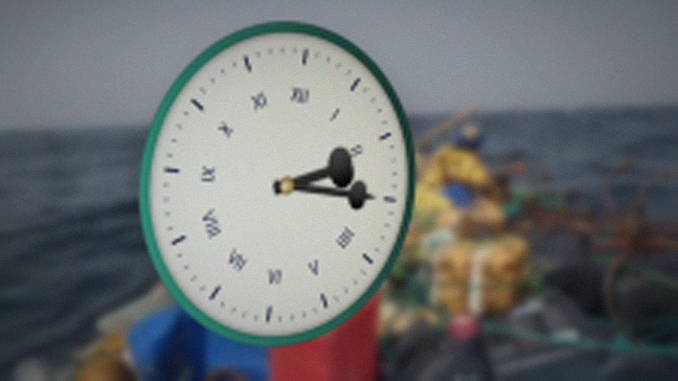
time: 2:15
